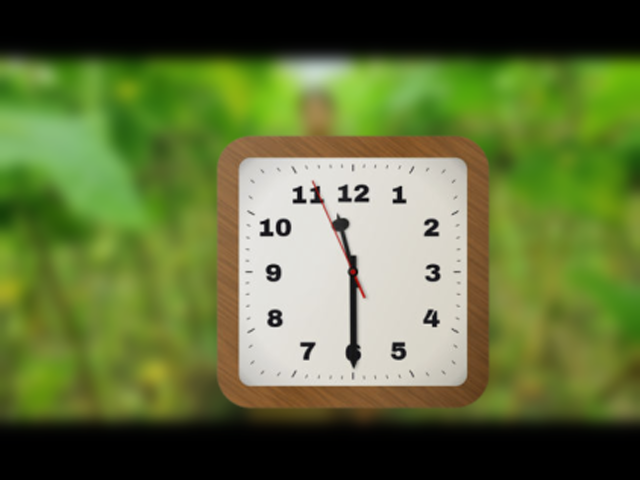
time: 11:29:56
